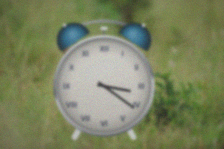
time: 3:21
